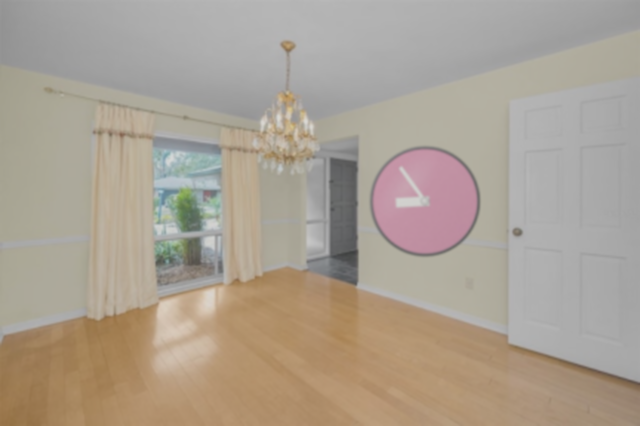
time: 8:54
